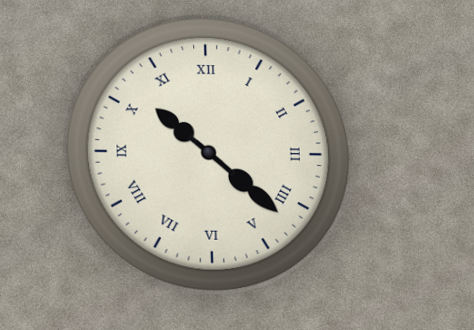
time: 10:22
